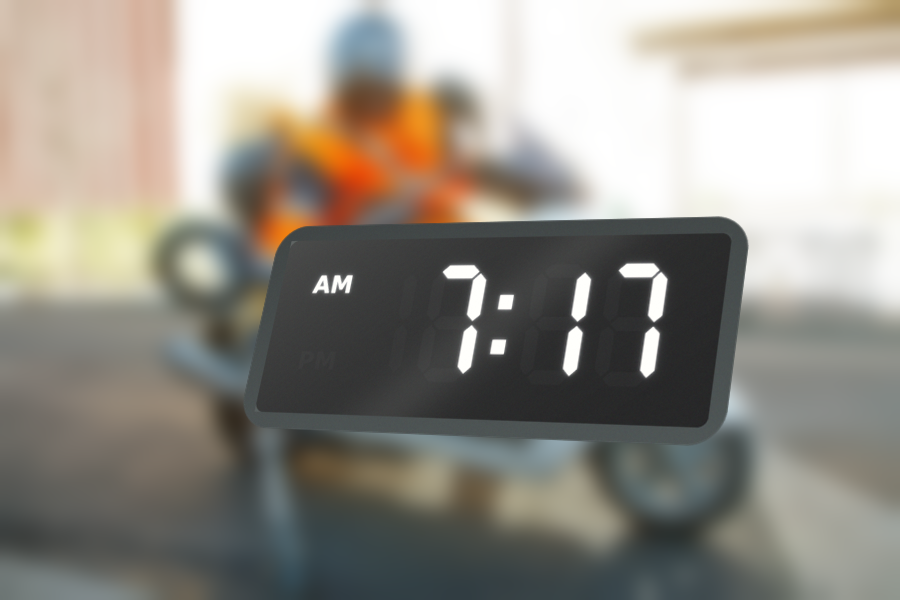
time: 7:17
